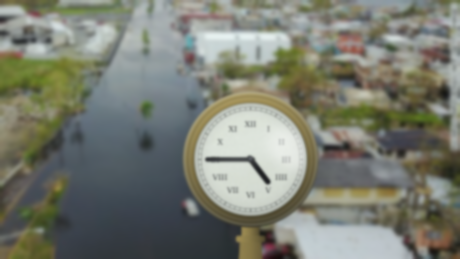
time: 4:45
